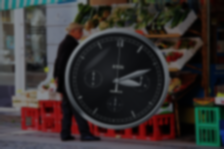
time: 3:11
